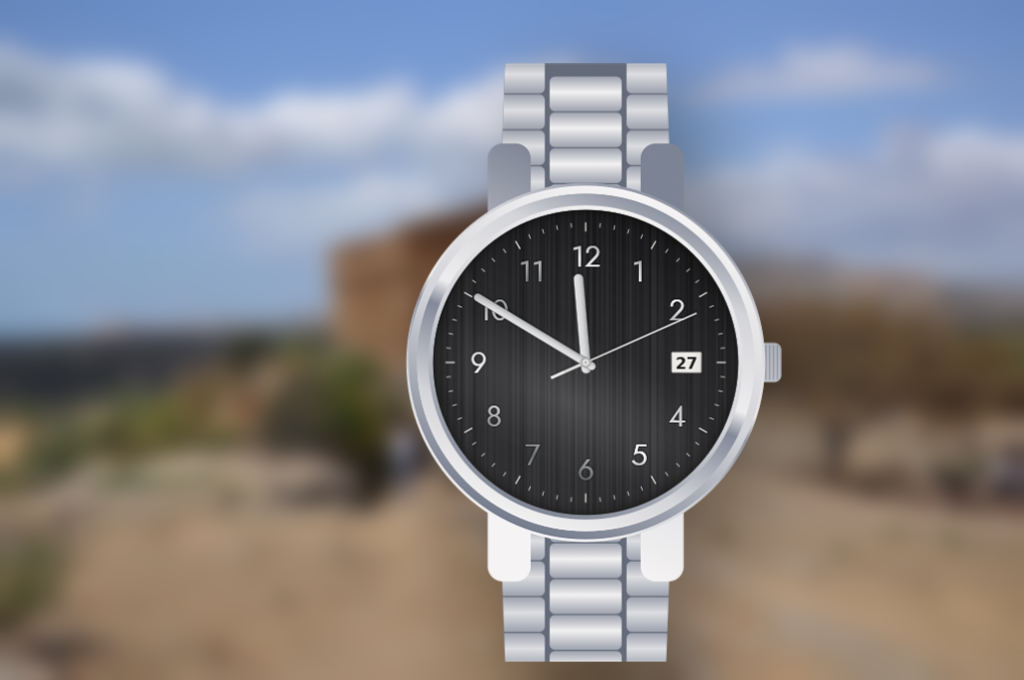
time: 11:50:11
